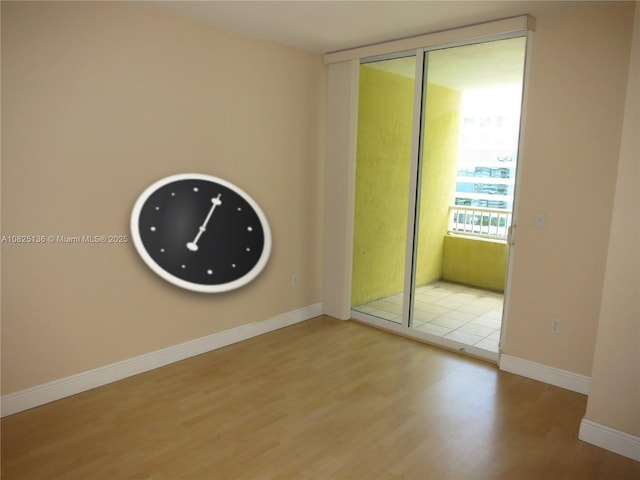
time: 7:05
